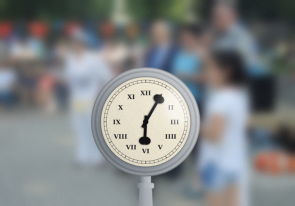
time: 6:05
